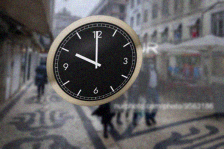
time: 10:00
